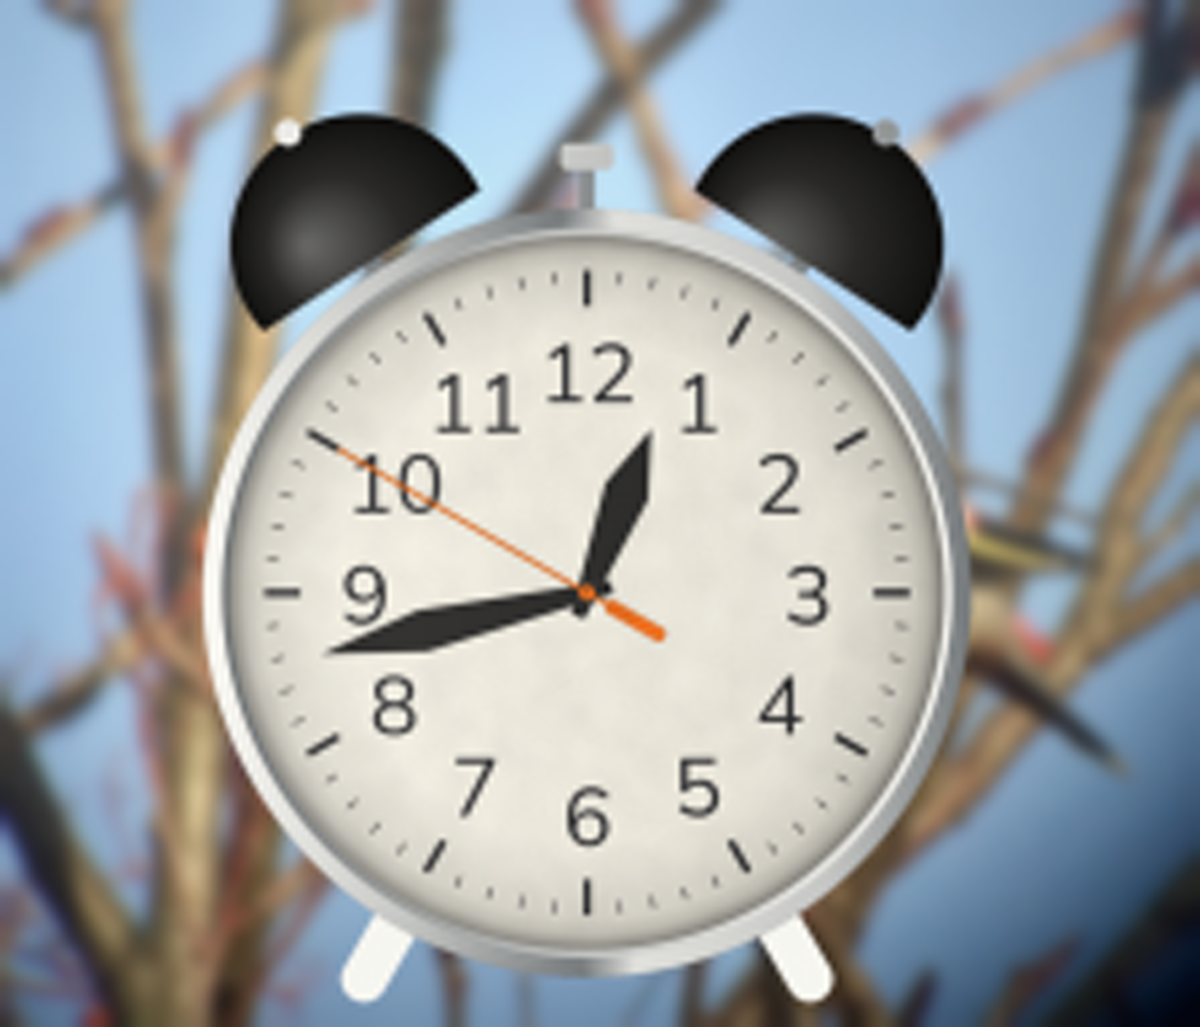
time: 12:42:50
